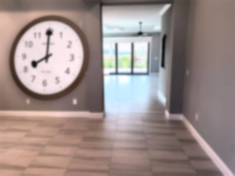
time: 8:00
